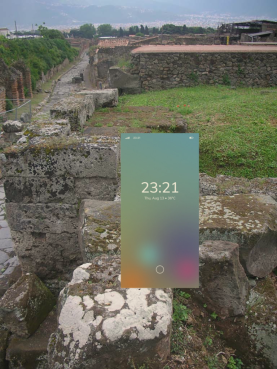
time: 23:21
